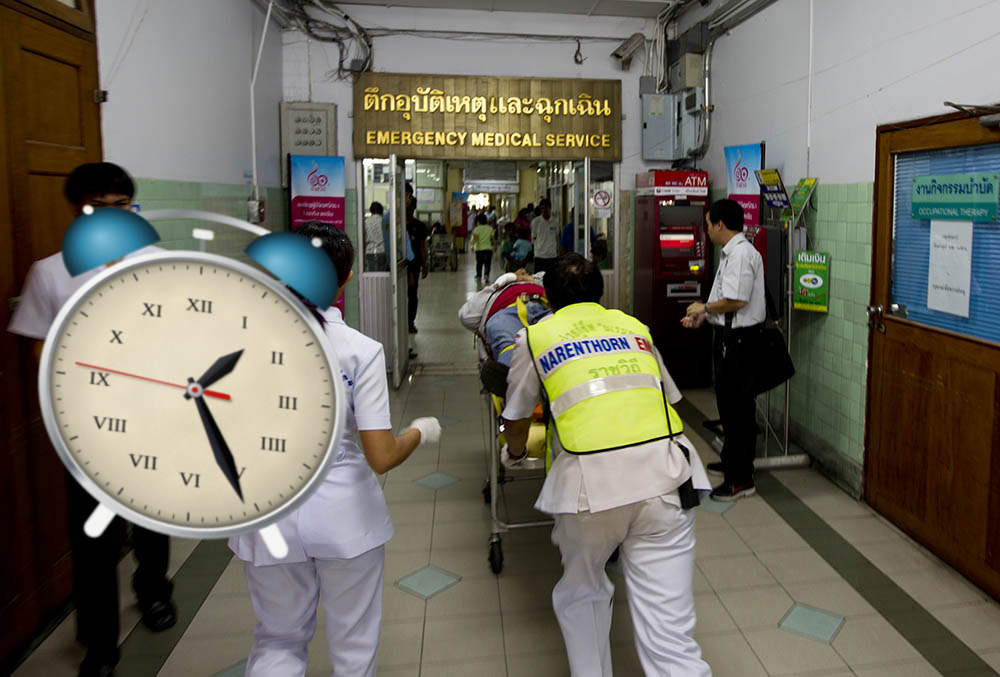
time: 1:25:46
